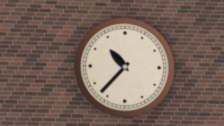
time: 10:37
